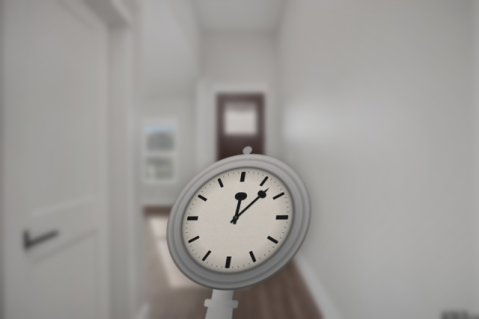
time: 12:07
